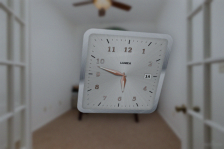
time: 5:48
